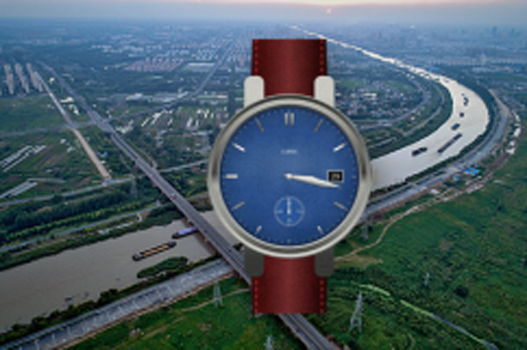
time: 3:17
